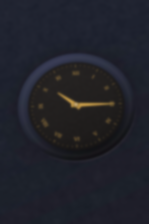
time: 10:15
